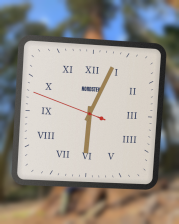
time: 6:03:48
